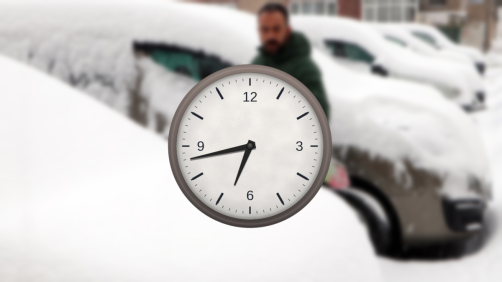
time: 6:43
